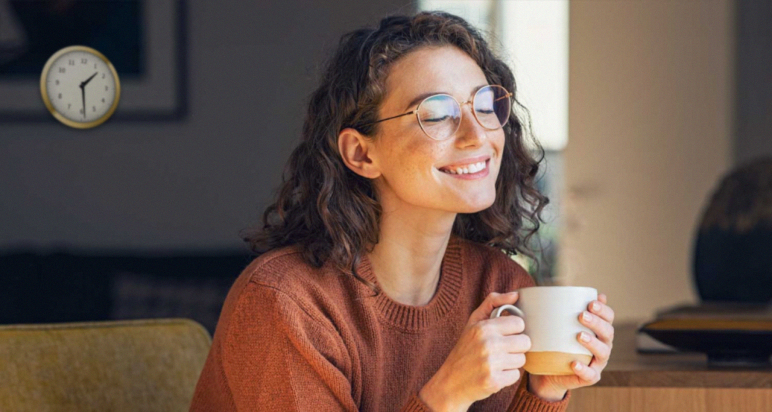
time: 1:29
